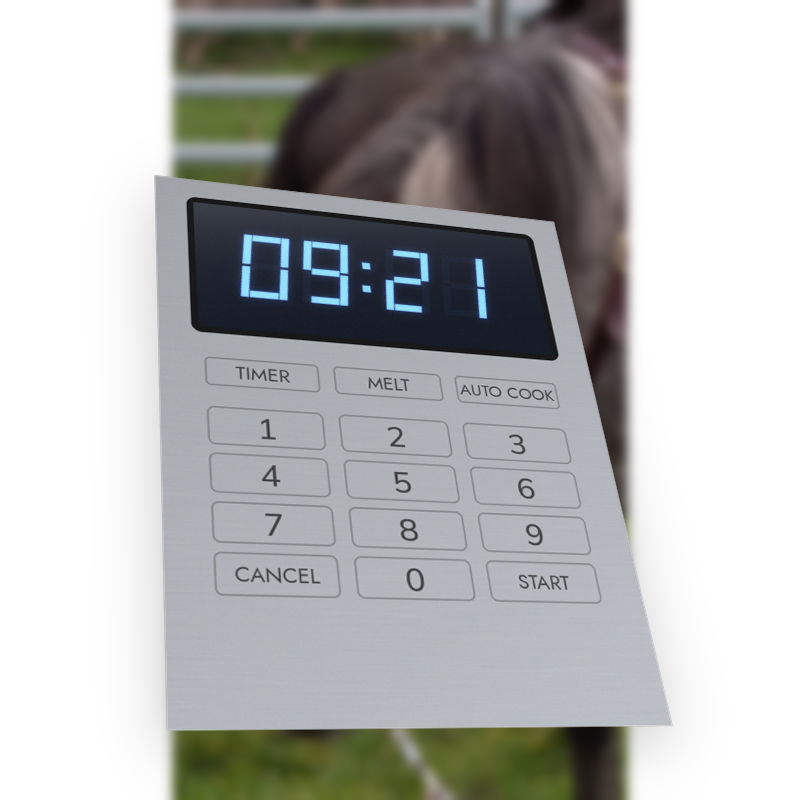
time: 9:21
